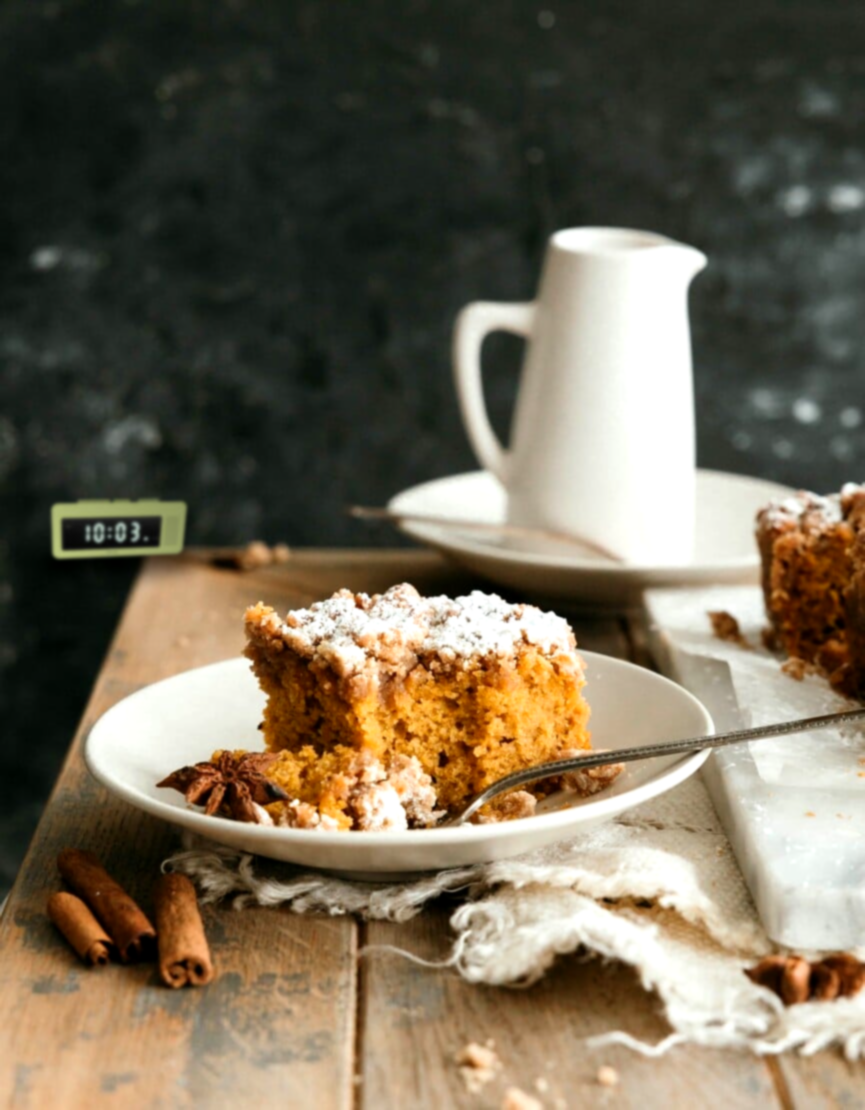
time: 10:03
